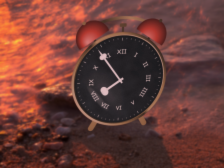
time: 7:54
